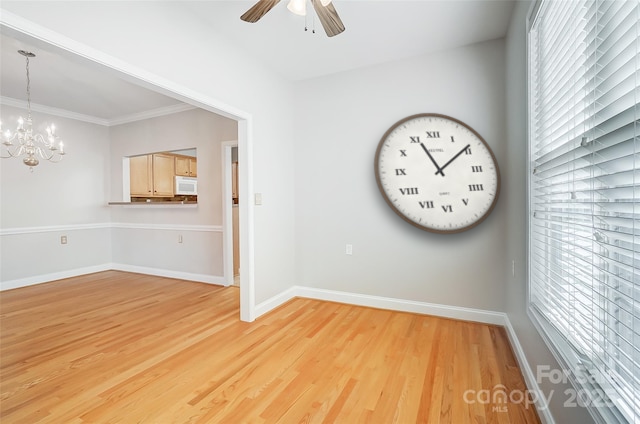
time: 11:09
